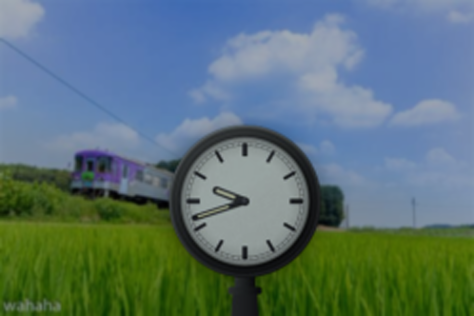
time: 9:42
